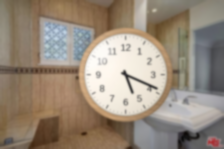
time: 5:19
